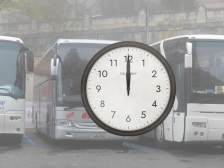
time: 12:00
